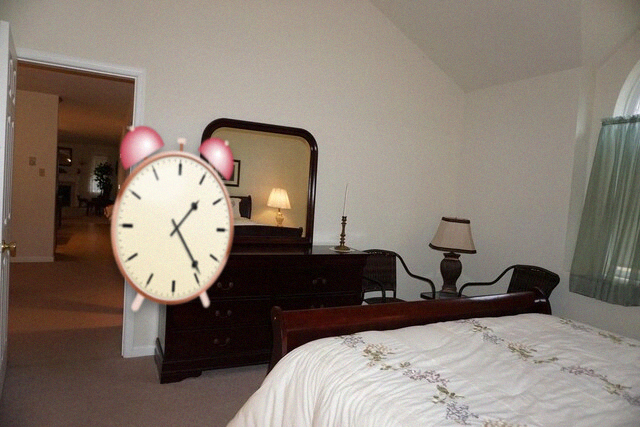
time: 1:24
